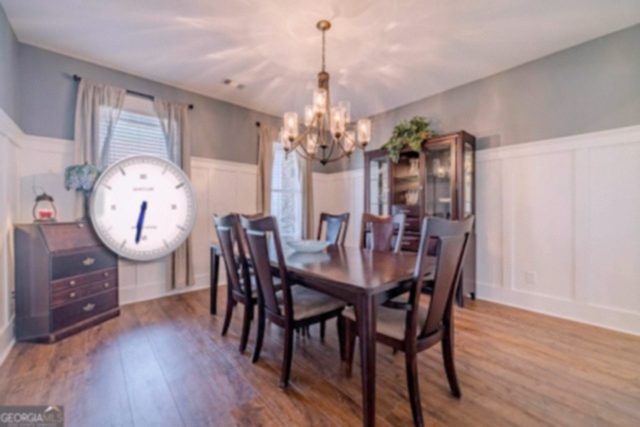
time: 6:32
